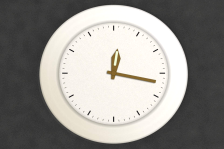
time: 12:17
